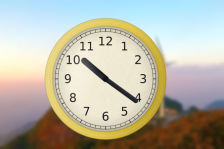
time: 10:21
